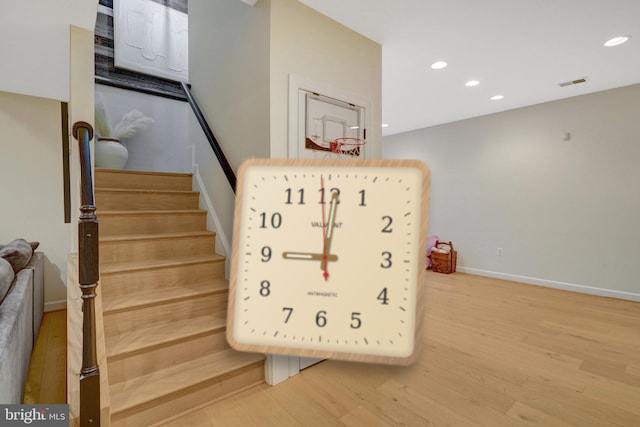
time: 9:00:59
